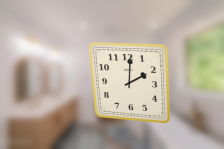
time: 2:01
